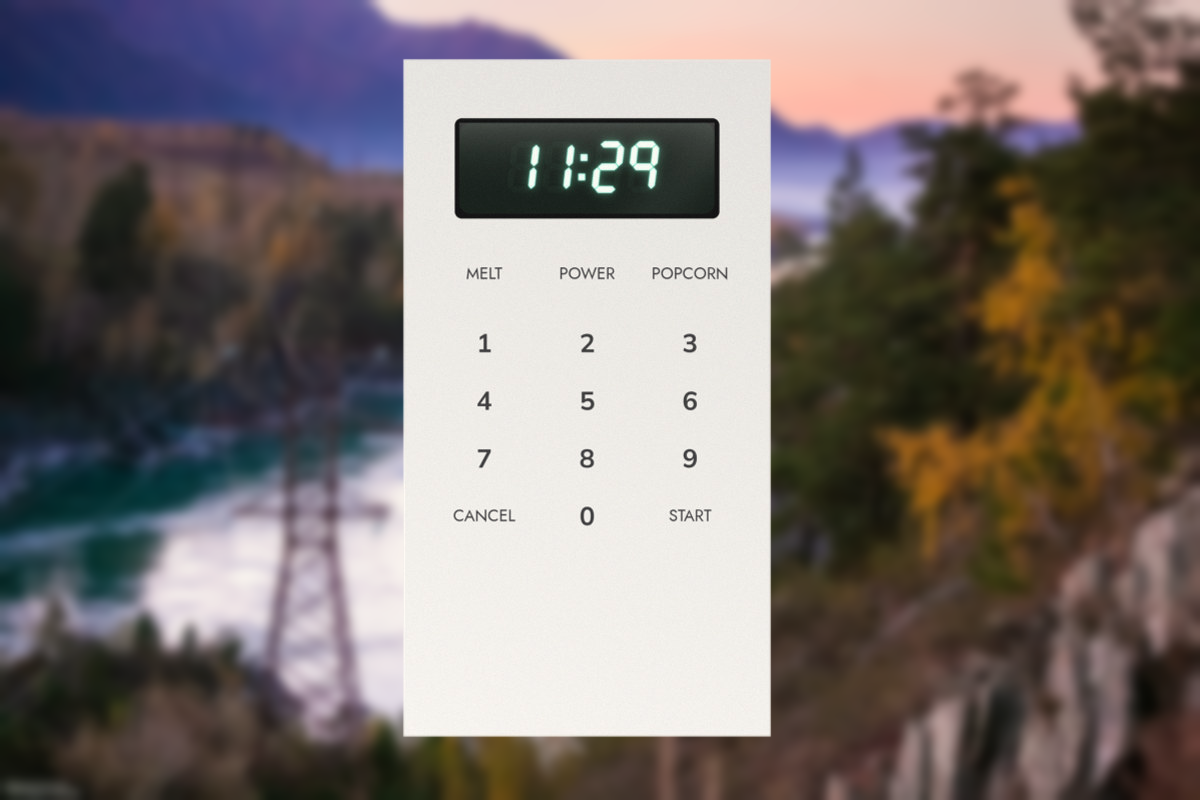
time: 11:29
